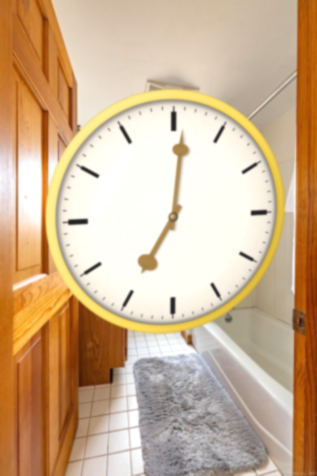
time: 7:01
